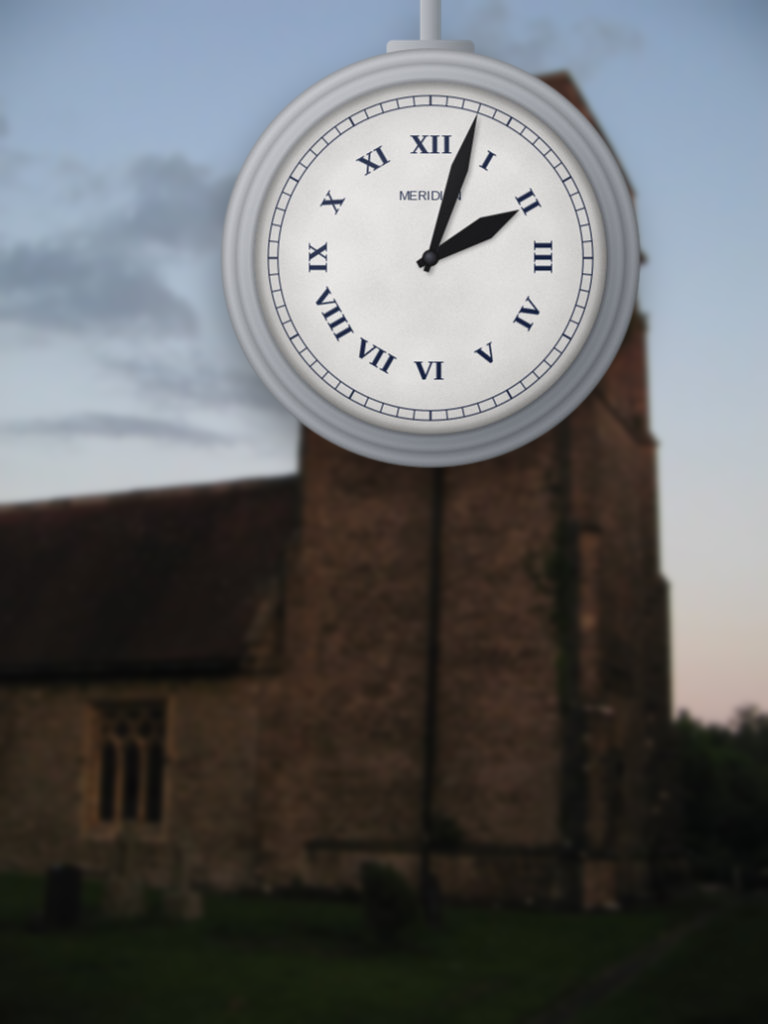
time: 2:03
